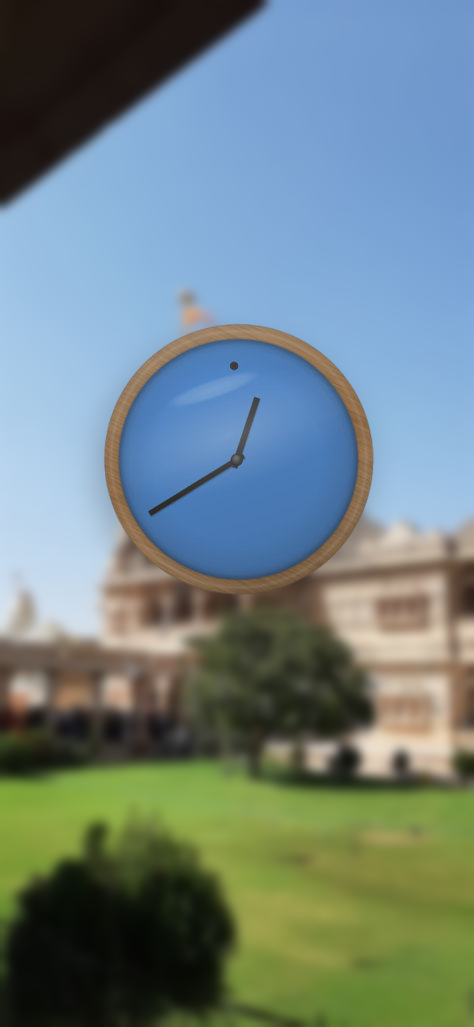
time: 12:40
